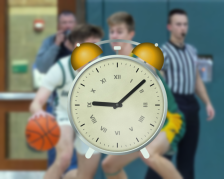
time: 9:08
